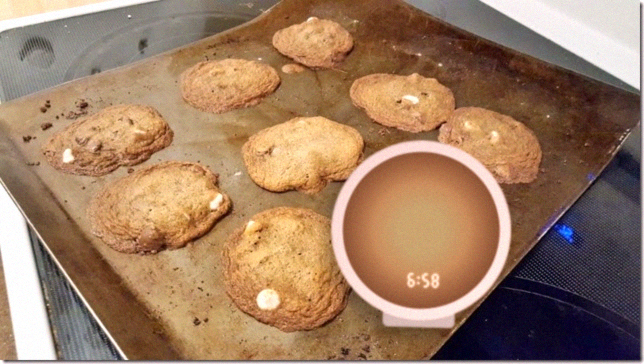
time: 6:58
